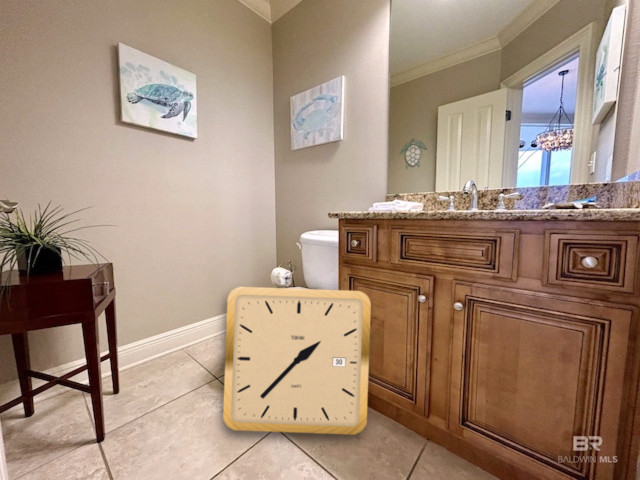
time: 1:37
